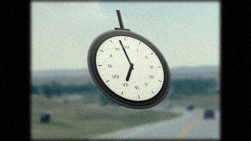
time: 6:58
